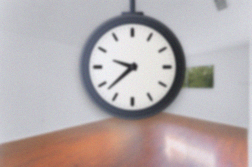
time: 9:38
